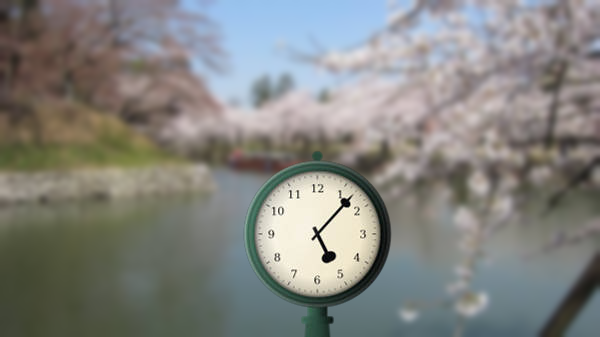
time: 5:07
